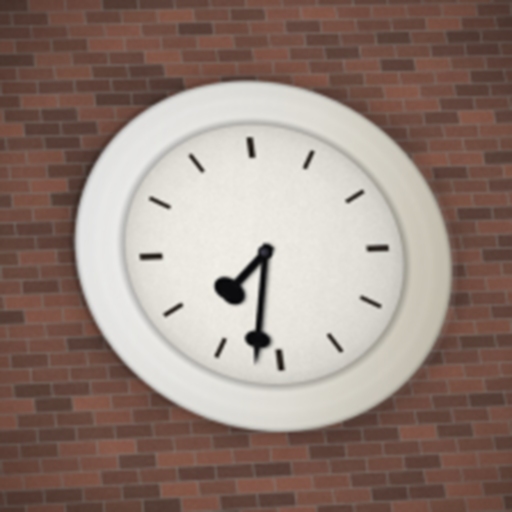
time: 7:32
